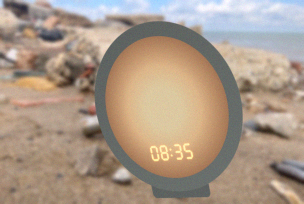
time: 8:35
